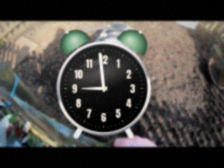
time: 8:59
